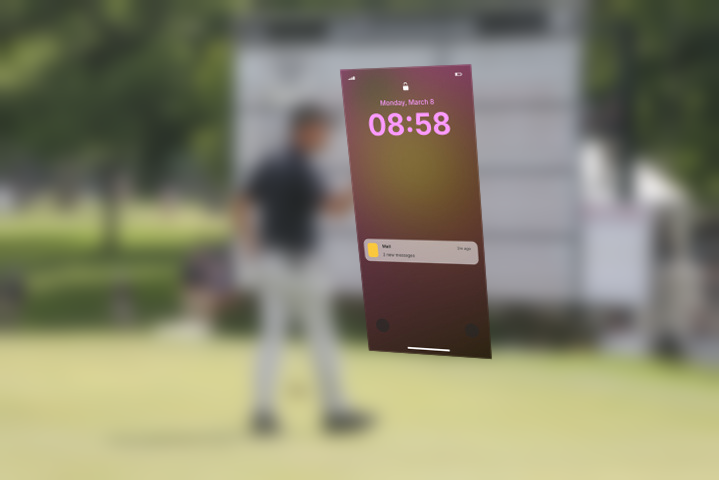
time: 8:58
